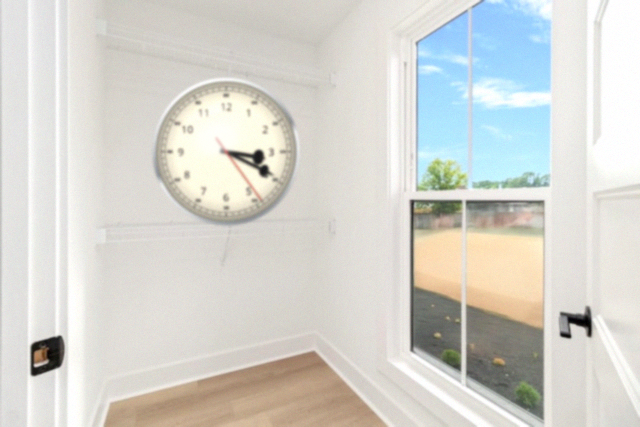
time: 3:19:24
